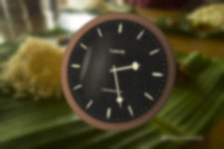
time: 2:27
